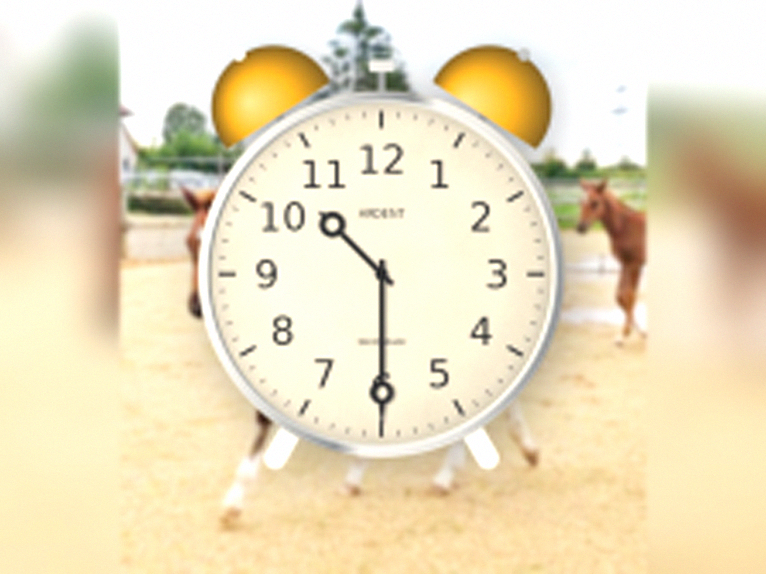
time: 10:30
